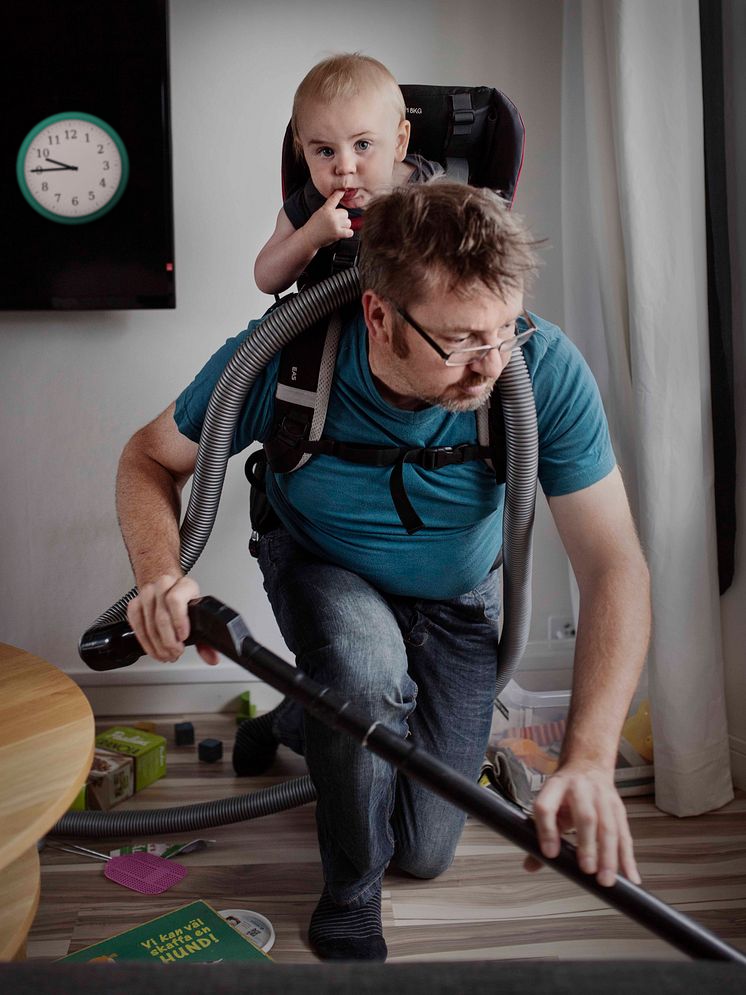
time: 9:45
